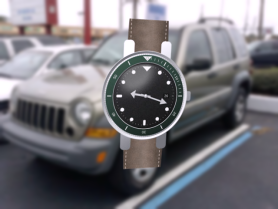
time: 9:18
